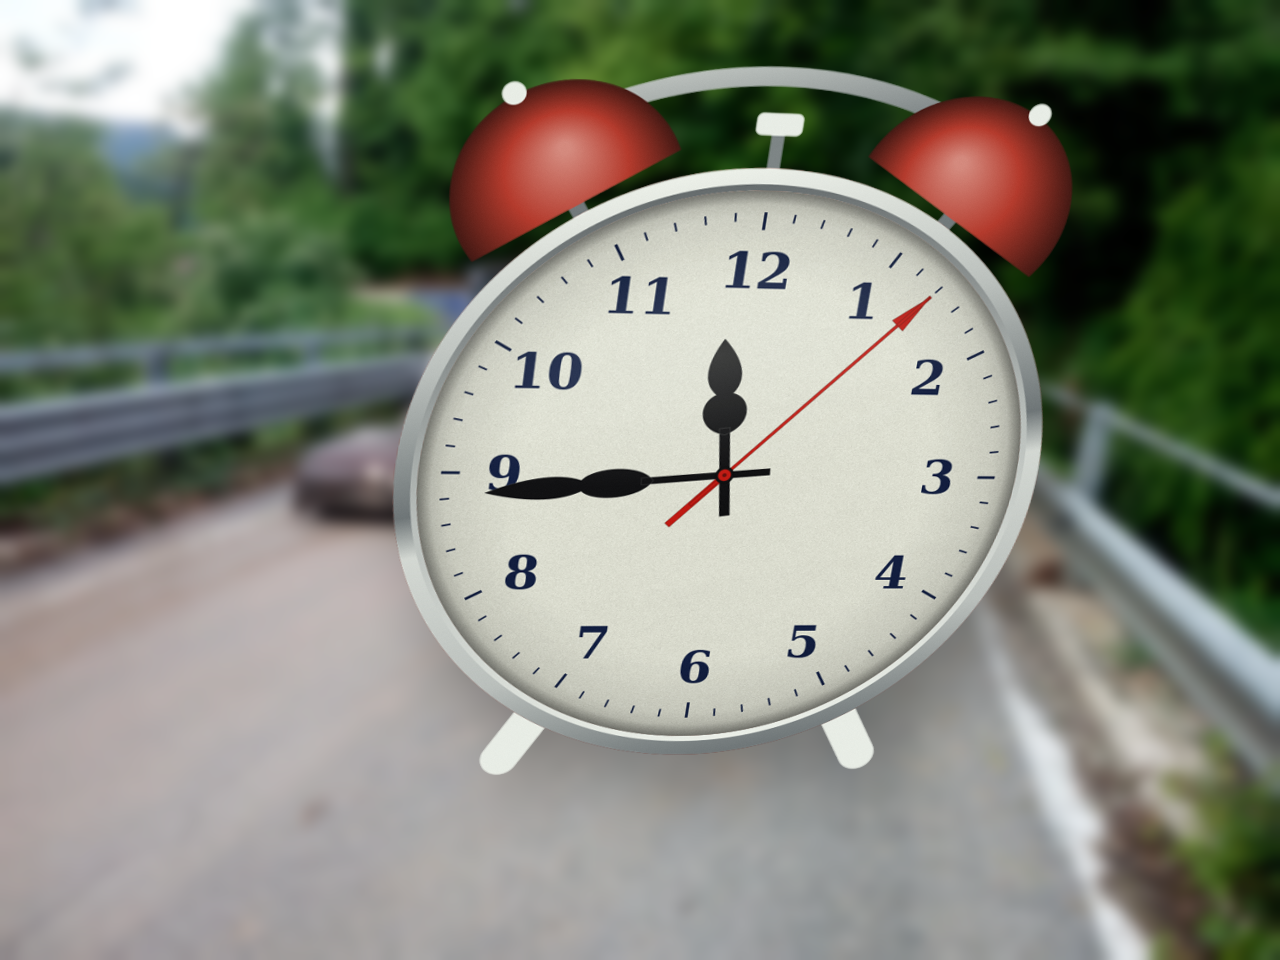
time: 11:44:07
